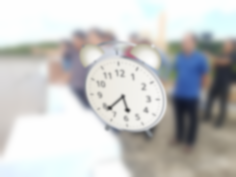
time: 5:38
